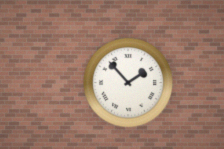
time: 1:53
